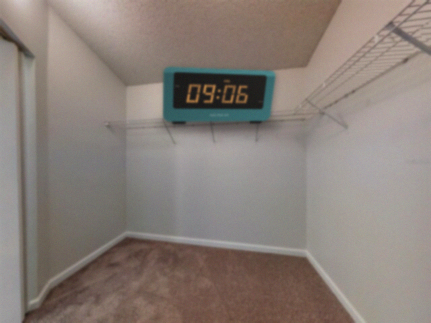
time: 9:06
